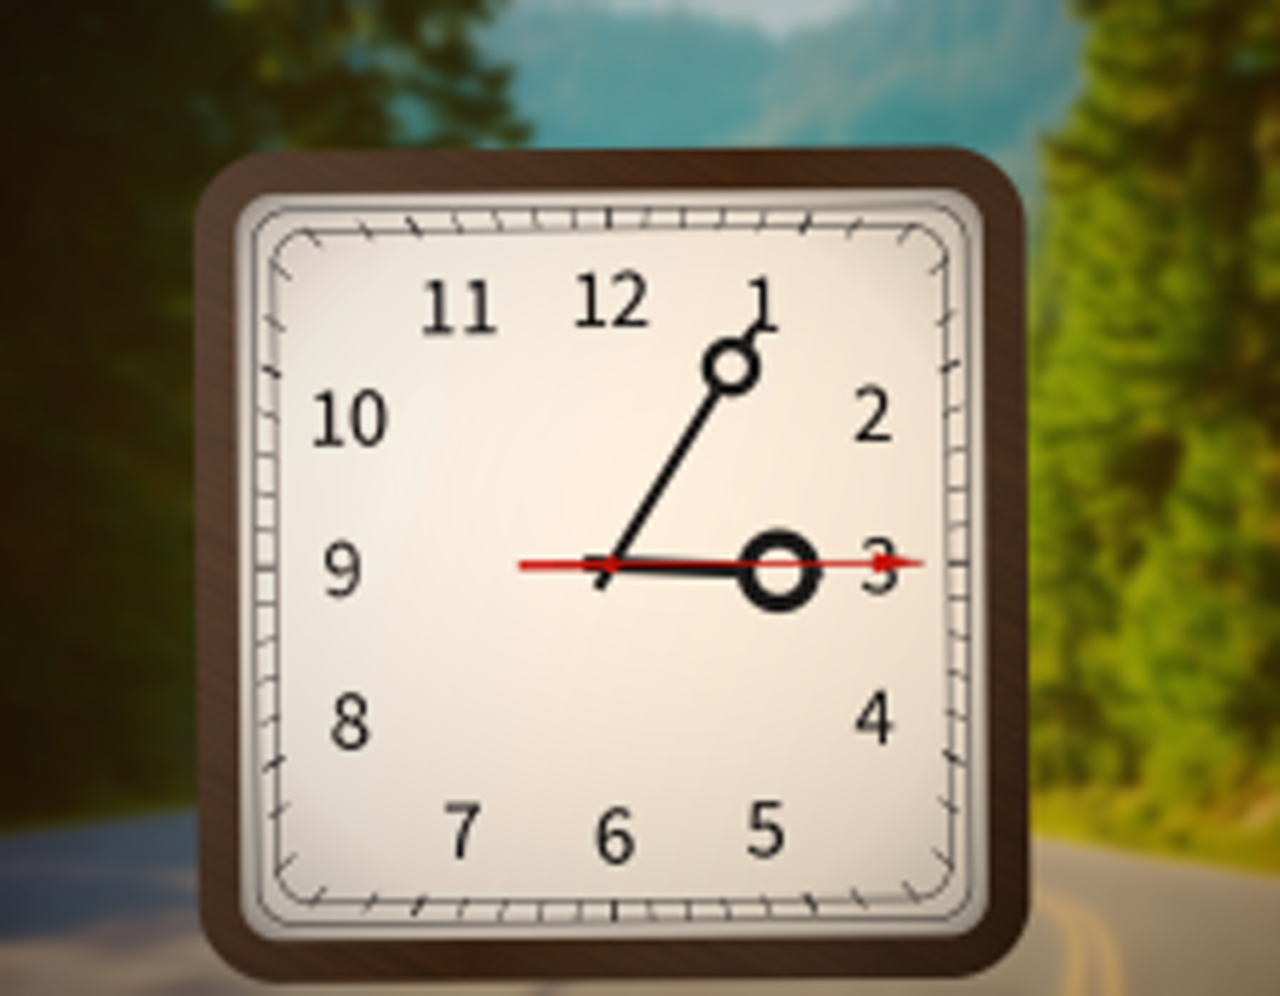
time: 3:05:15
